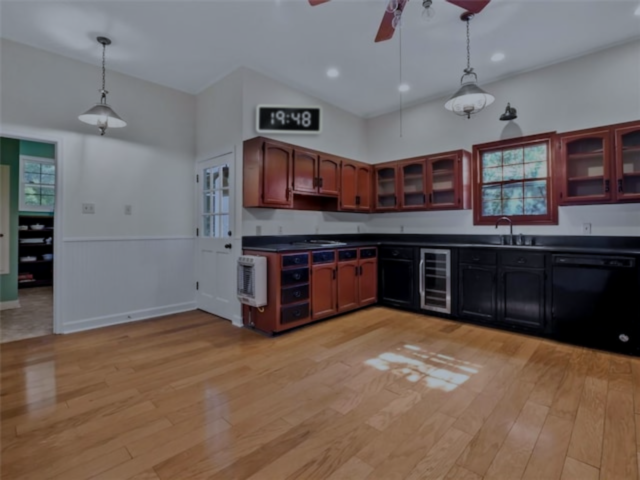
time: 19:48
